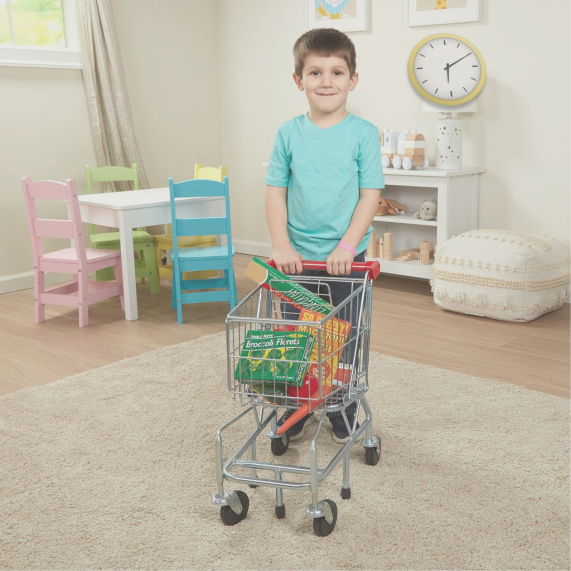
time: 6:10
